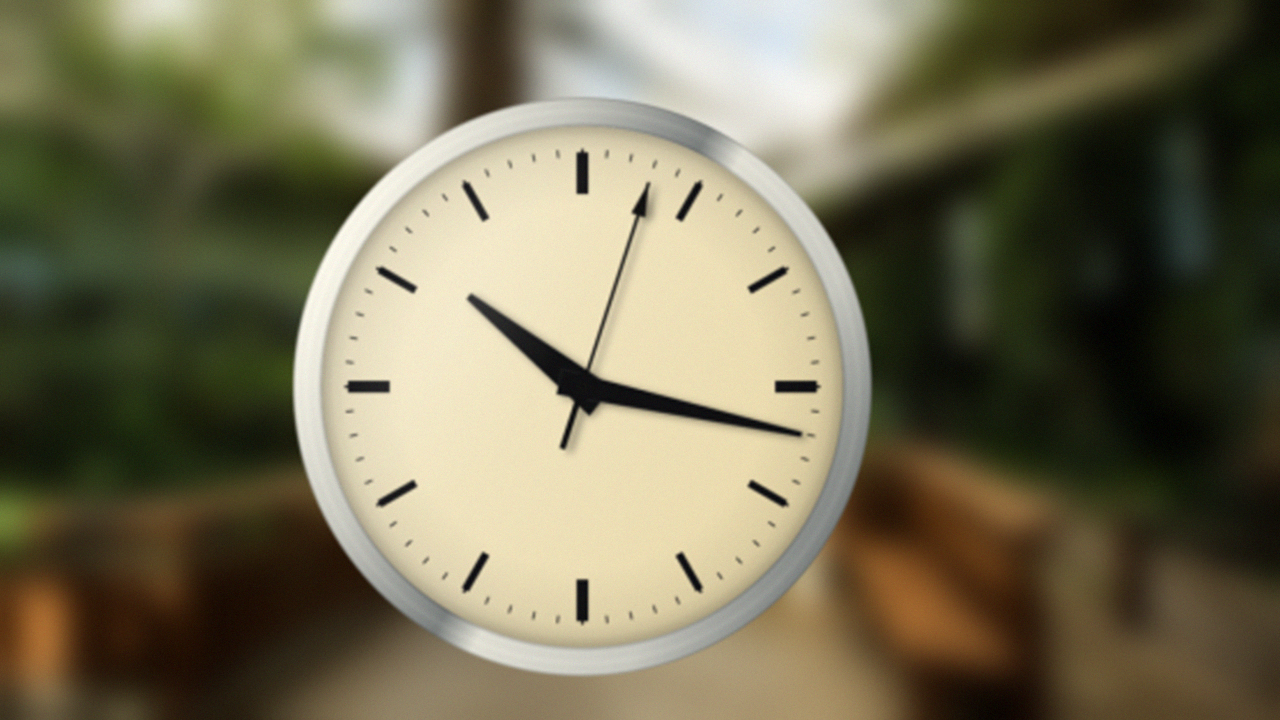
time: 10:17:03
